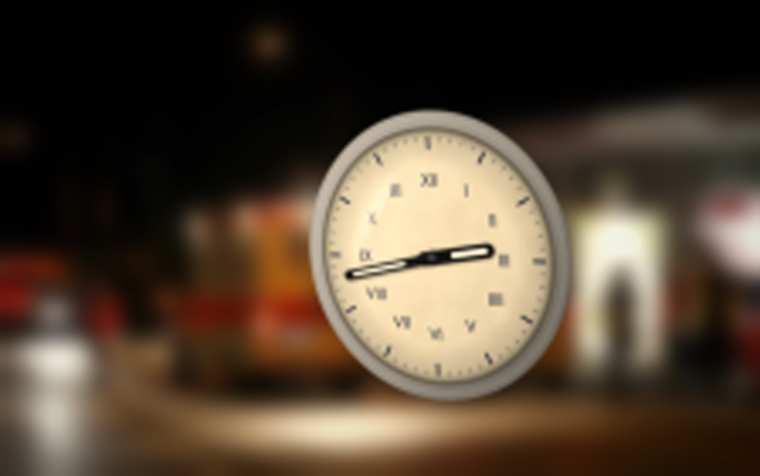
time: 2:43
